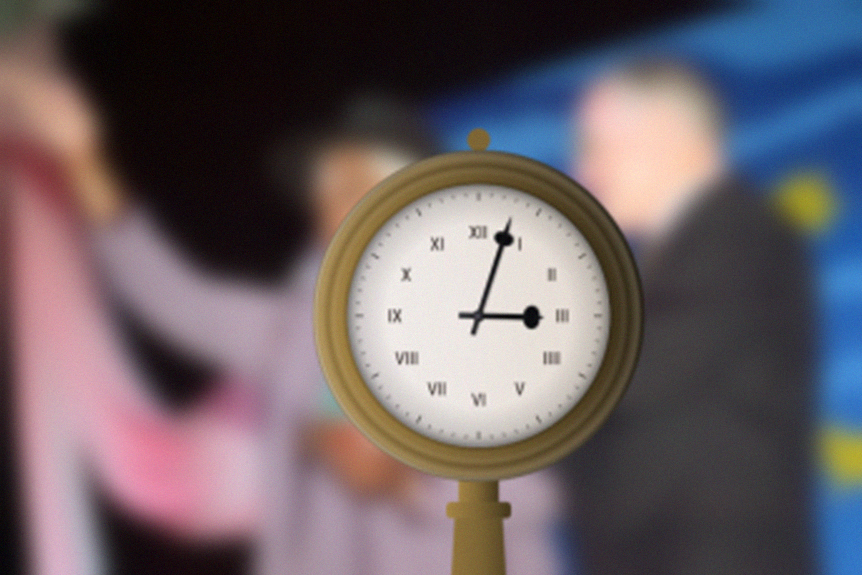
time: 3:03
